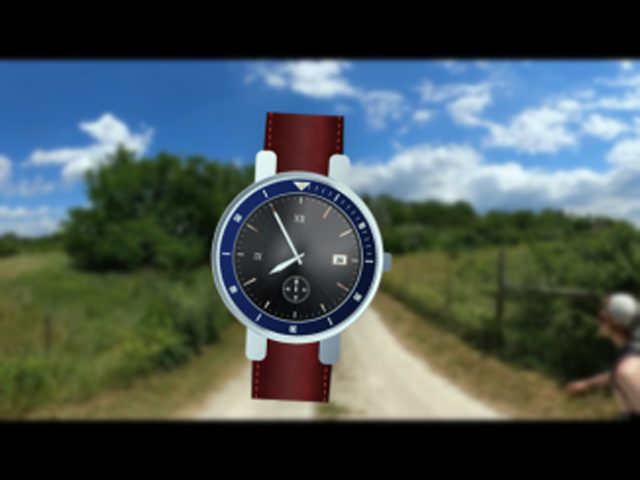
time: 7:55
